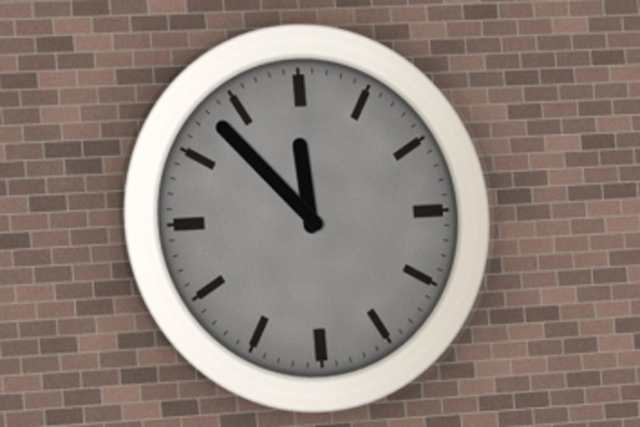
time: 11:53
